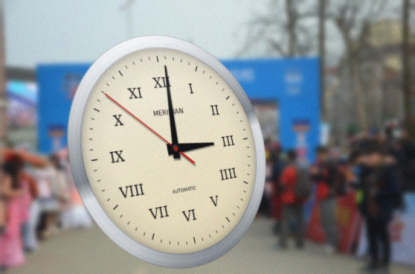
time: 3:00:52
